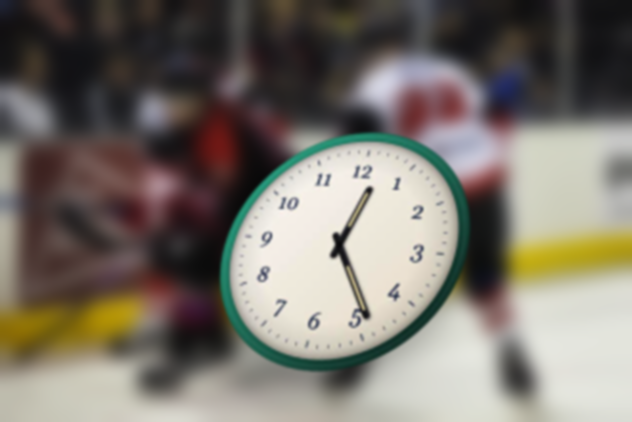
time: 12:24
